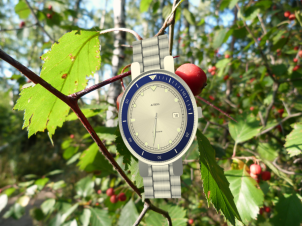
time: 6:32
